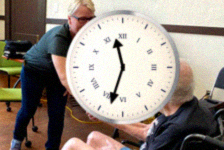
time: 11:33
